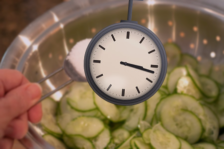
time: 3:17
